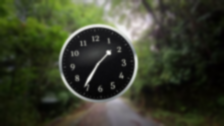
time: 1:36
